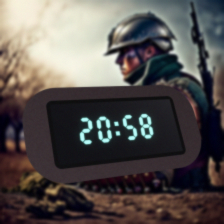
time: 20:58
